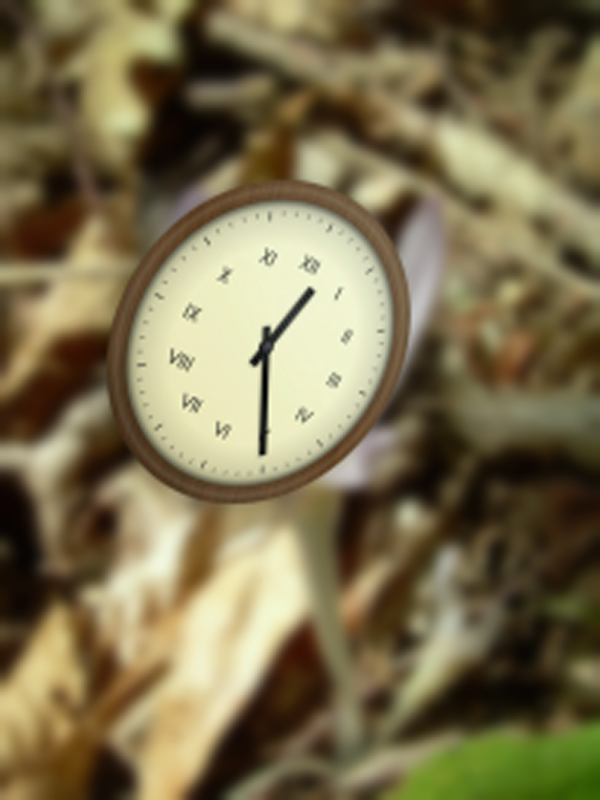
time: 12:25
